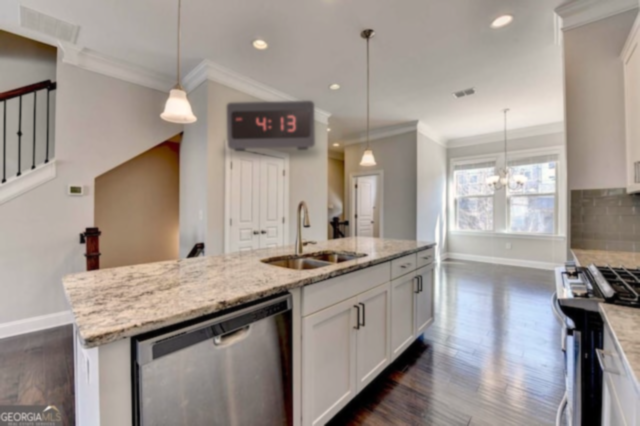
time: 4:13
